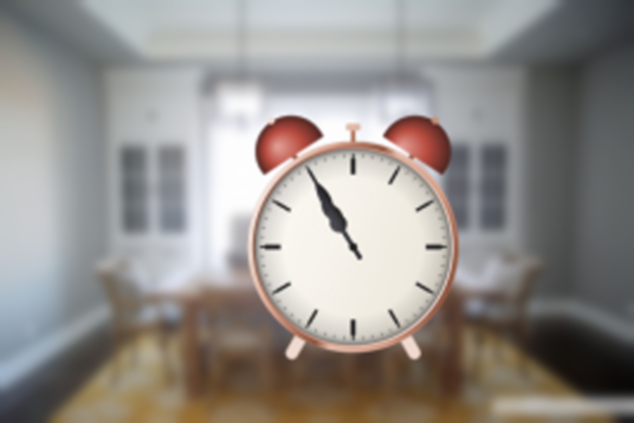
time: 10:55
